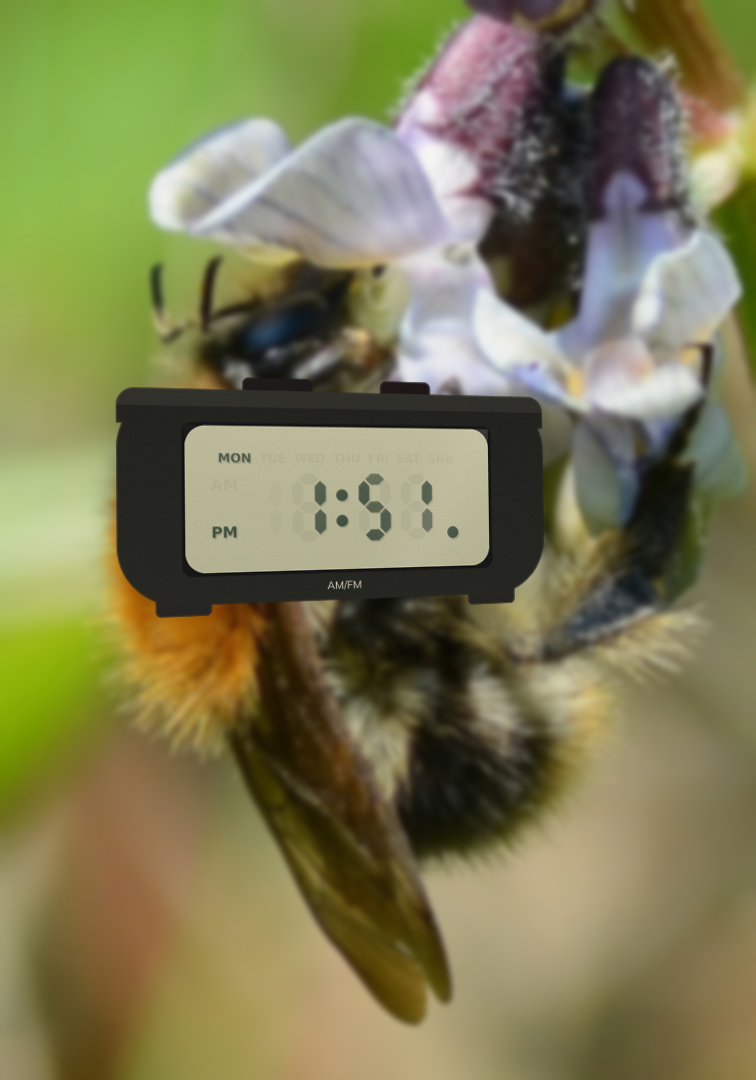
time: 1:51
